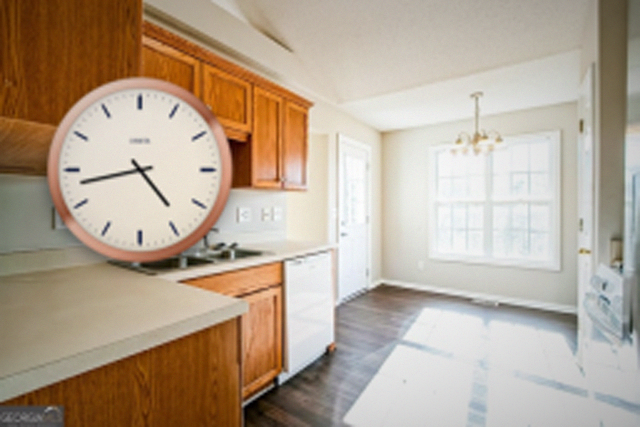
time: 4:43
